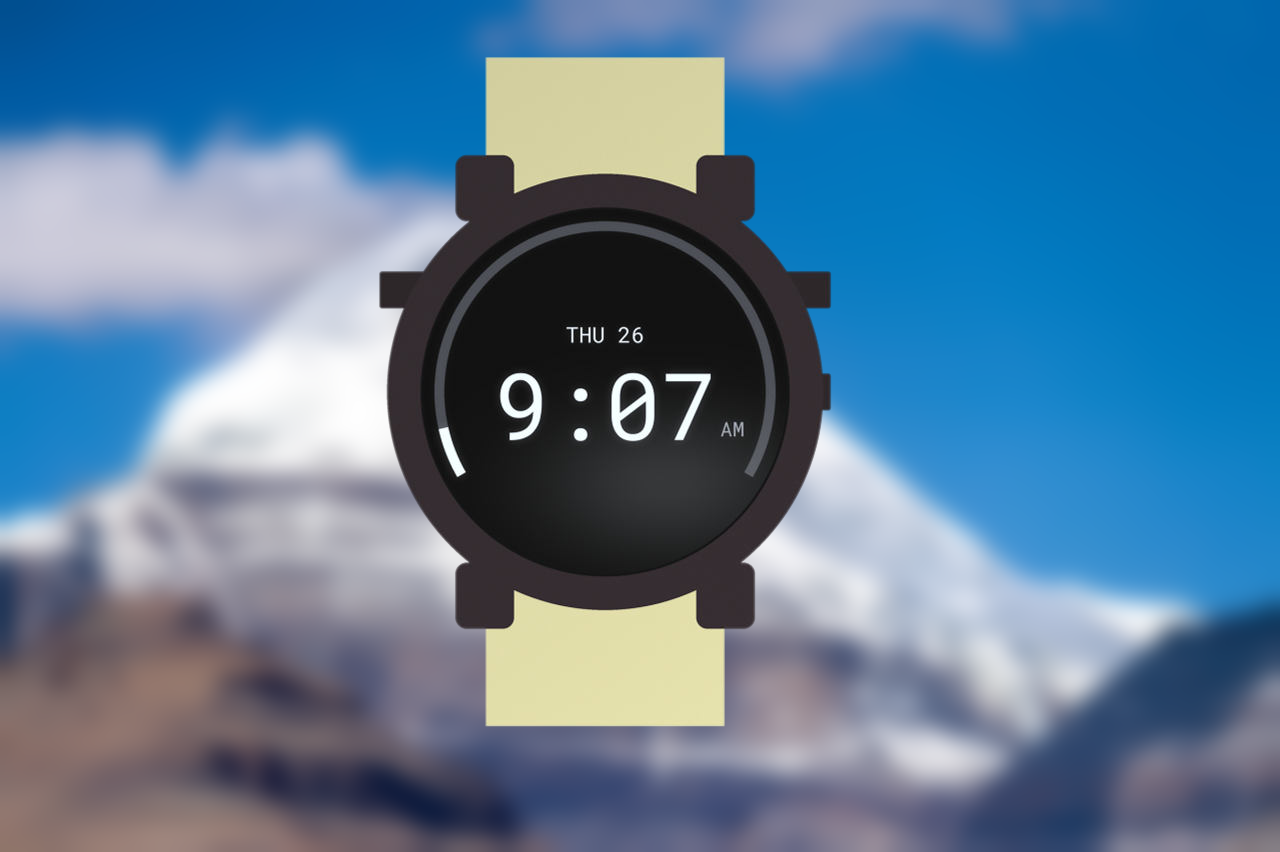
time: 9:07
